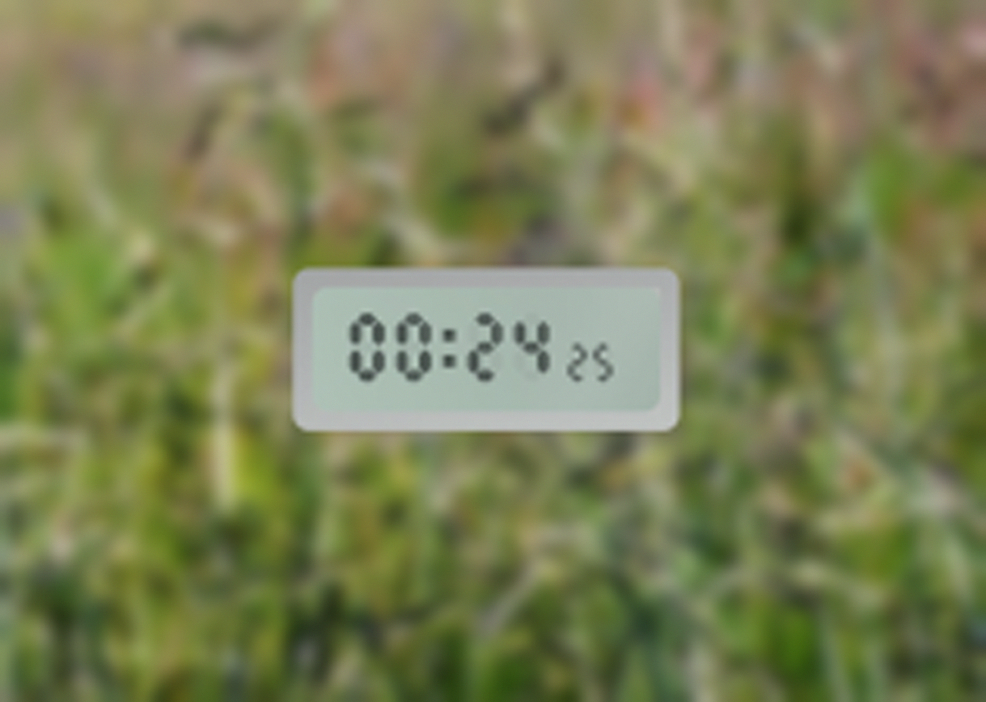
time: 0:24:25
